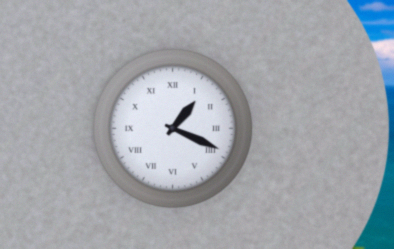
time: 1:19
